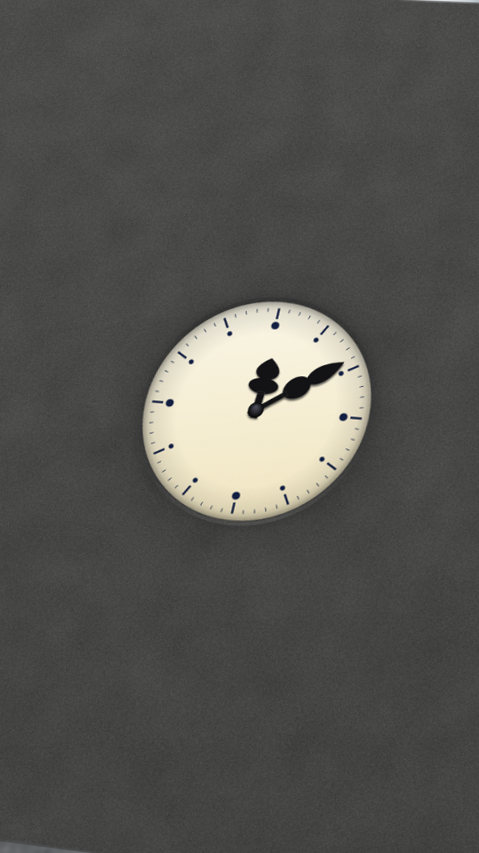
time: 12:09
